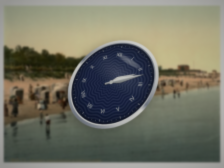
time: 2:12
